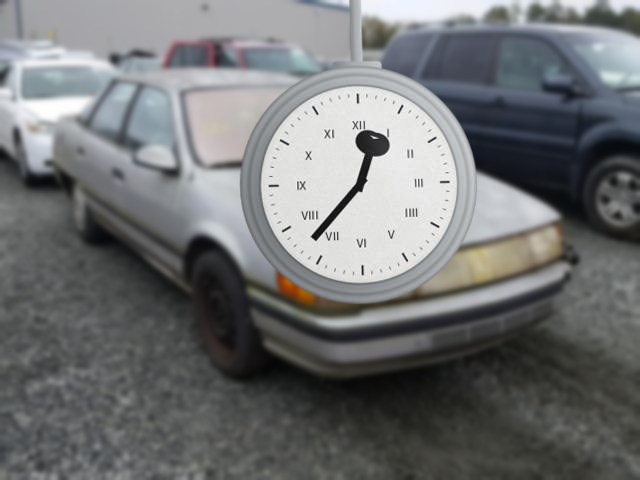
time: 12:37
